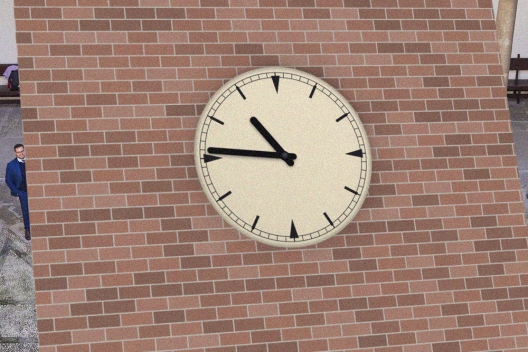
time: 10:46
